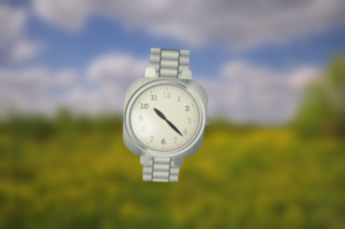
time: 10:22
